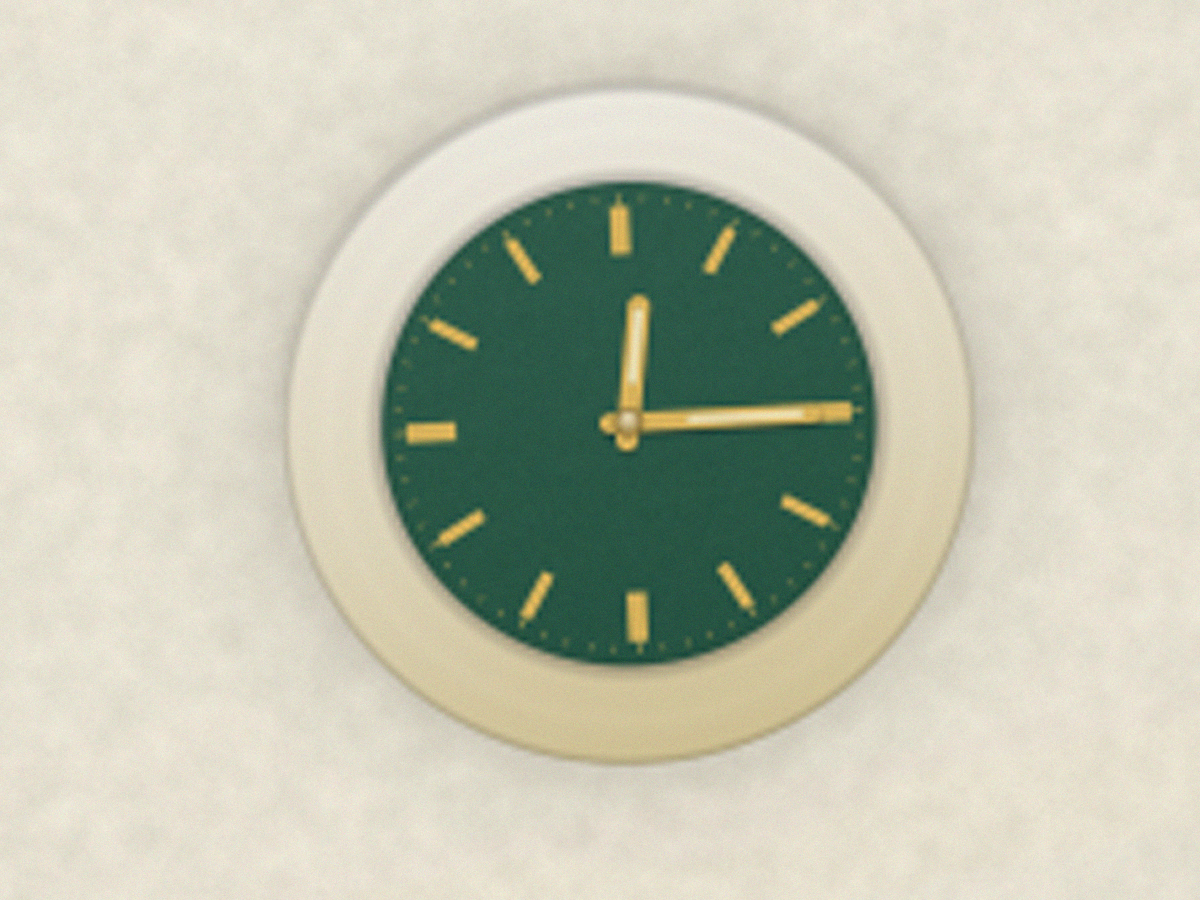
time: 12:15
